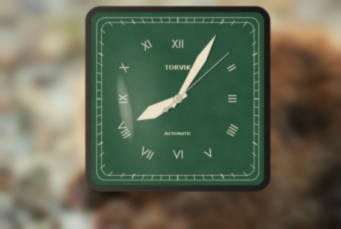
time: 8:05:08
